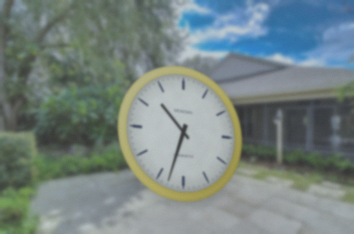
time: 10:33
